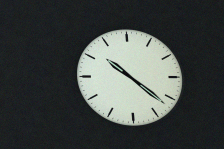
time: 10:22
